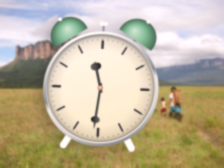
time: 11:31
